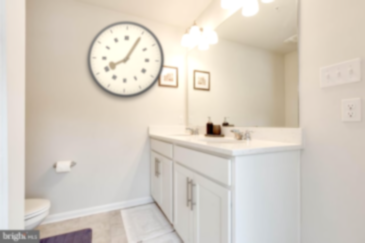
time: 8:05
